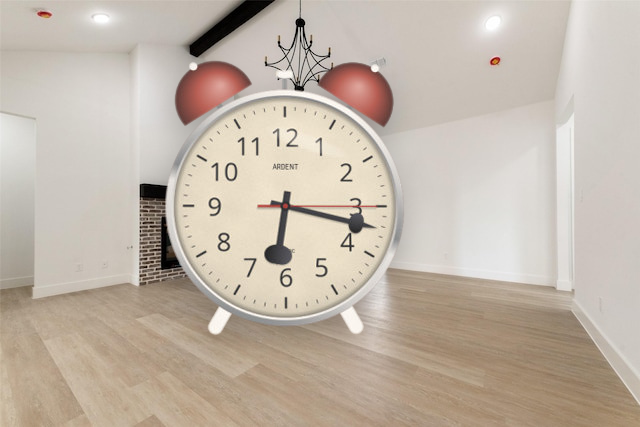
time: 6:17:15
